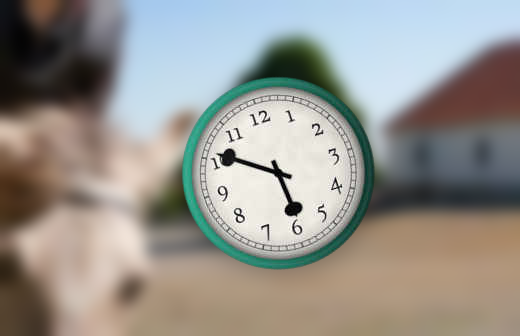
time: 5:51
